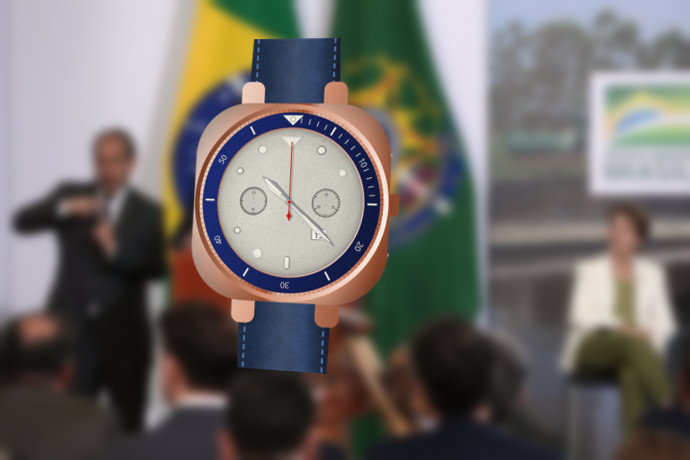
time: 10:22
